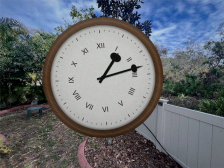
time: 1:13
